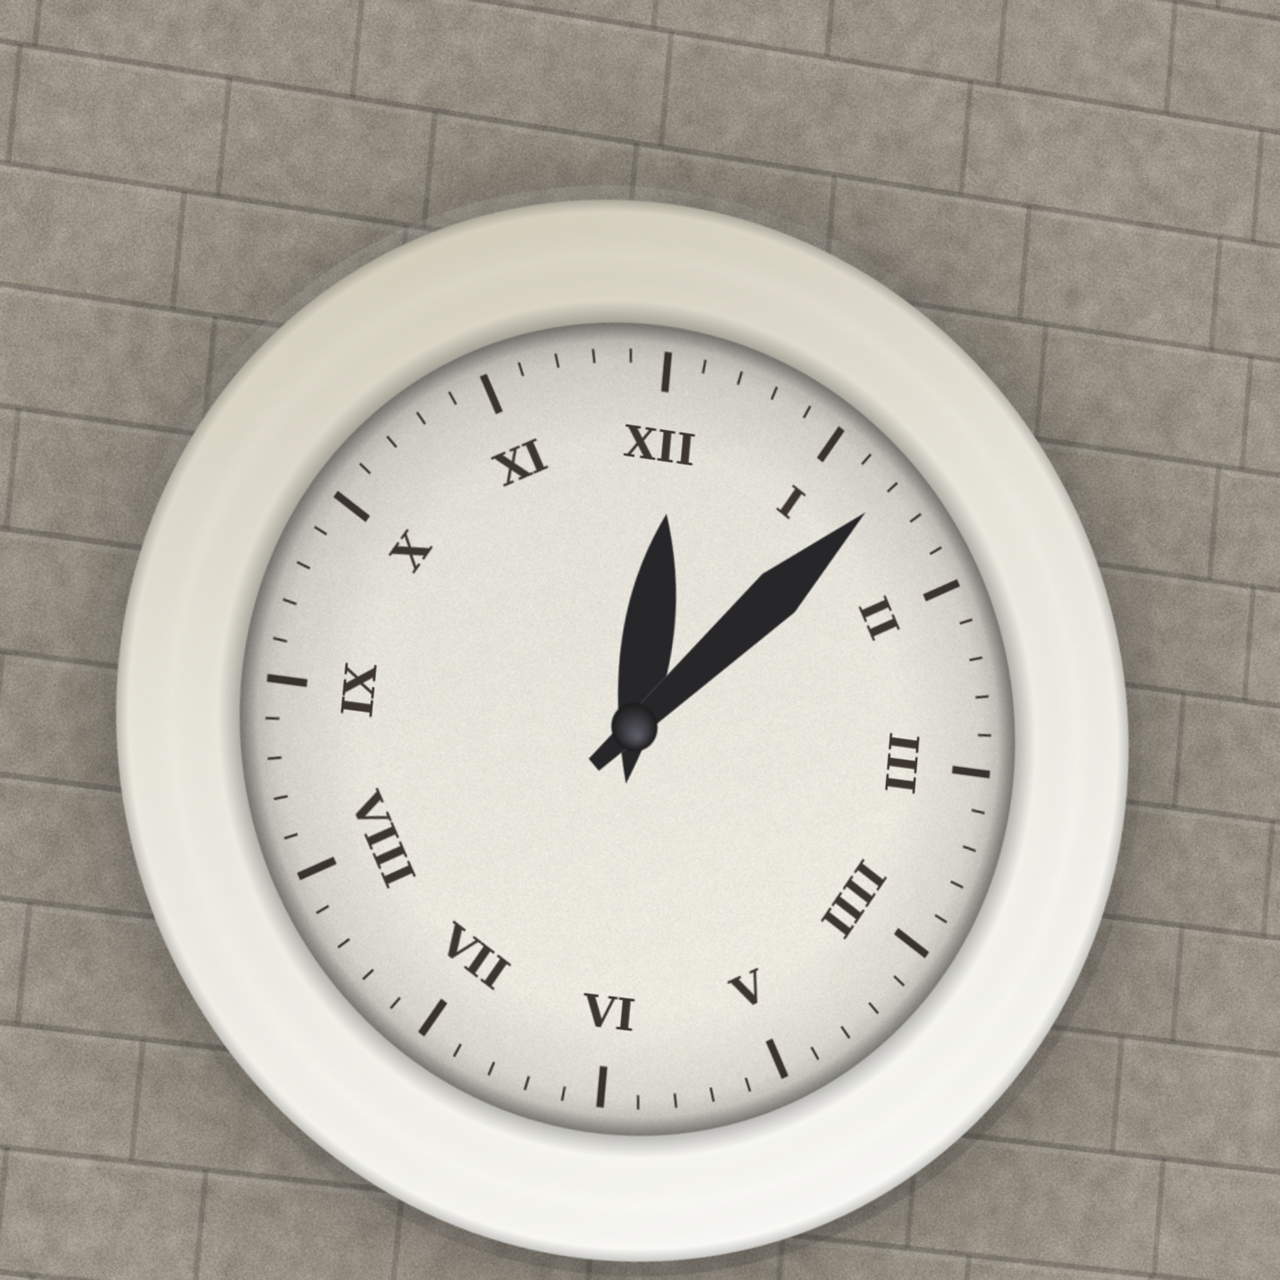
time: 12:07
